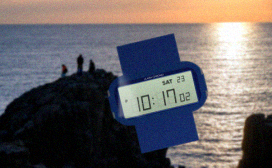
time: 10:17:02
